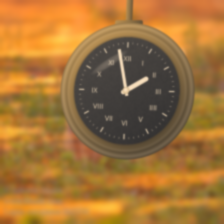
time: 1:58
